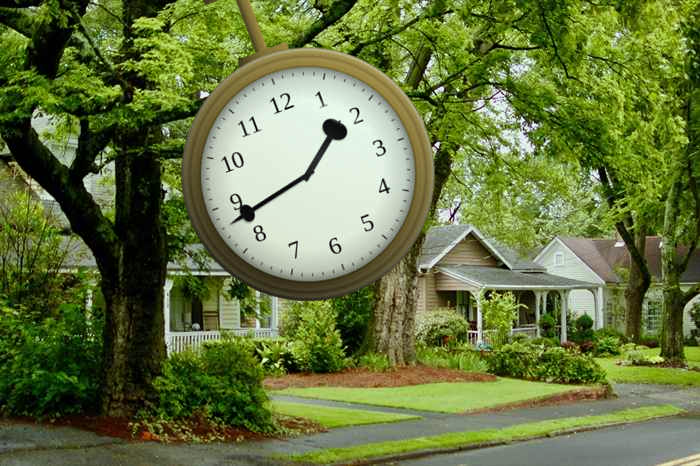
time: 1:43
